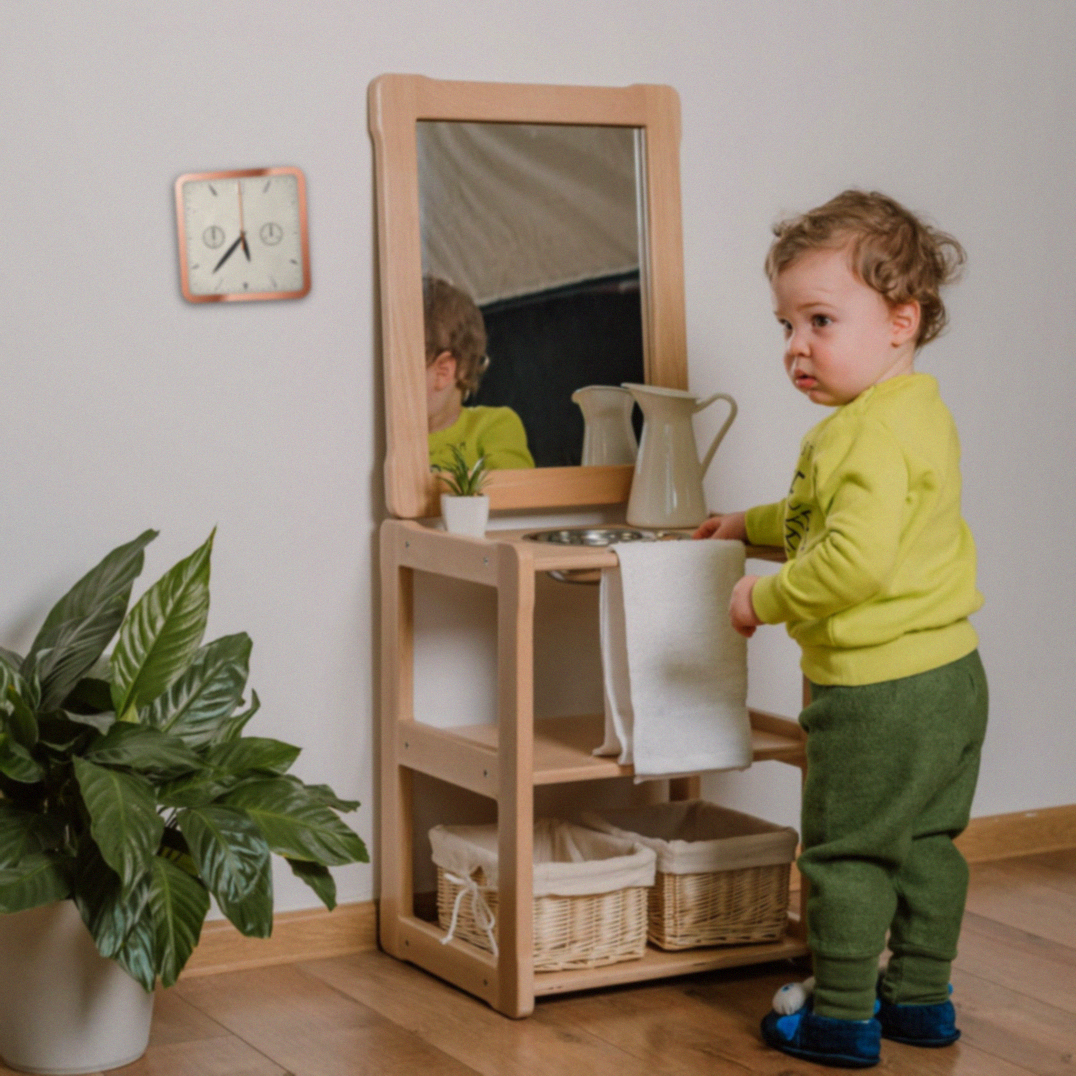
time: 5:37
